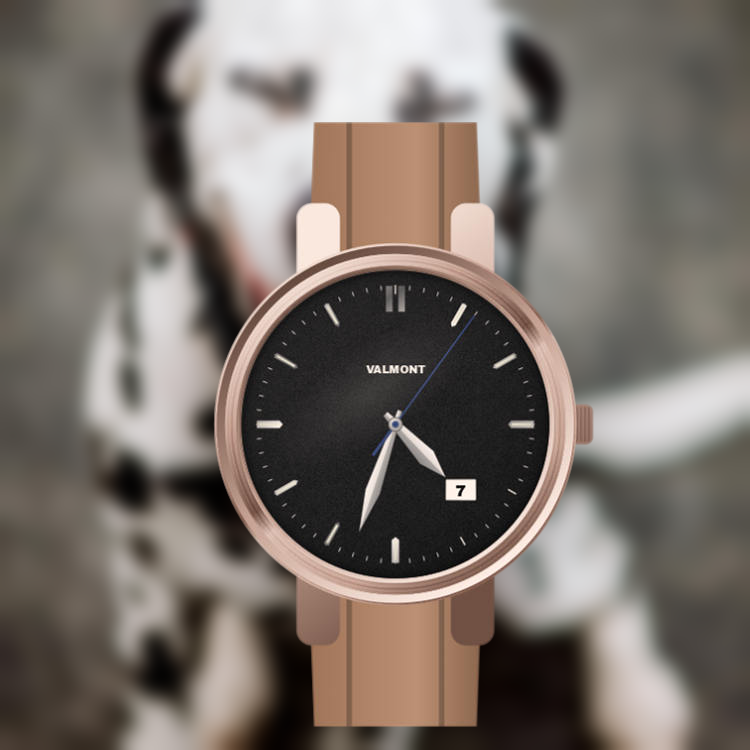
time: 4:33:06
